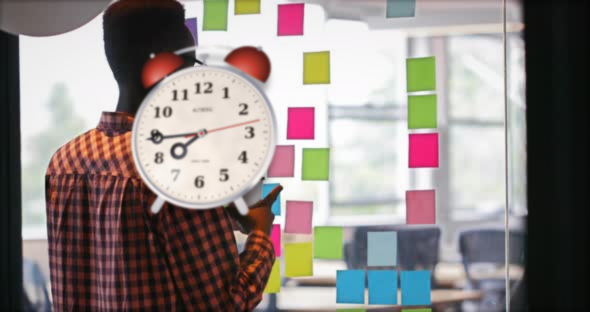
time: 7:44:13
